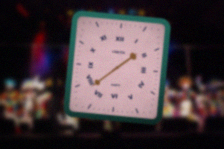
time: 1:38
